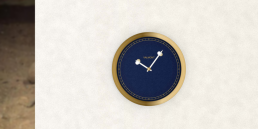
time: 10:06
